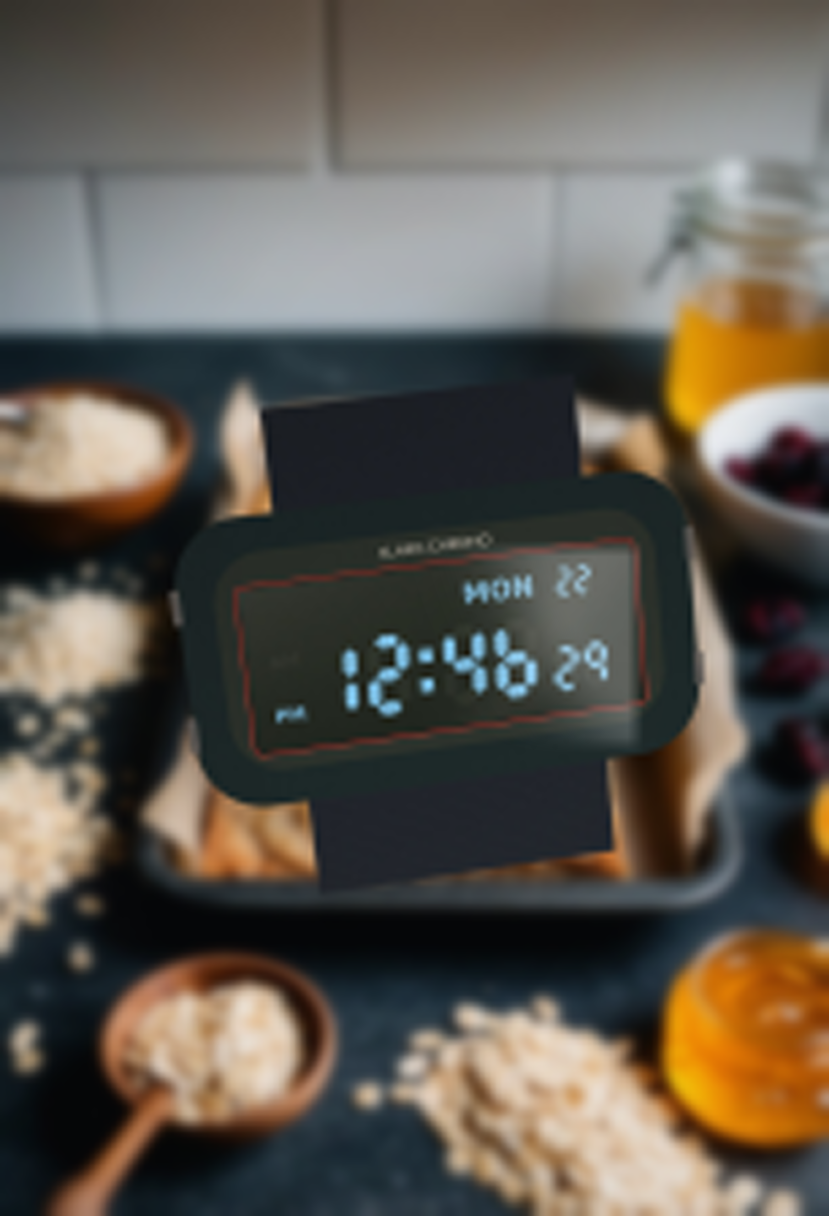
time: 12:46:29
